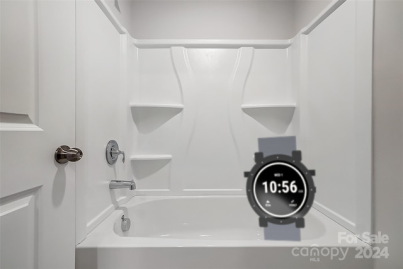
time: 10:56
